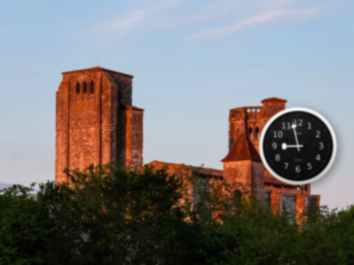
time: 8:58
